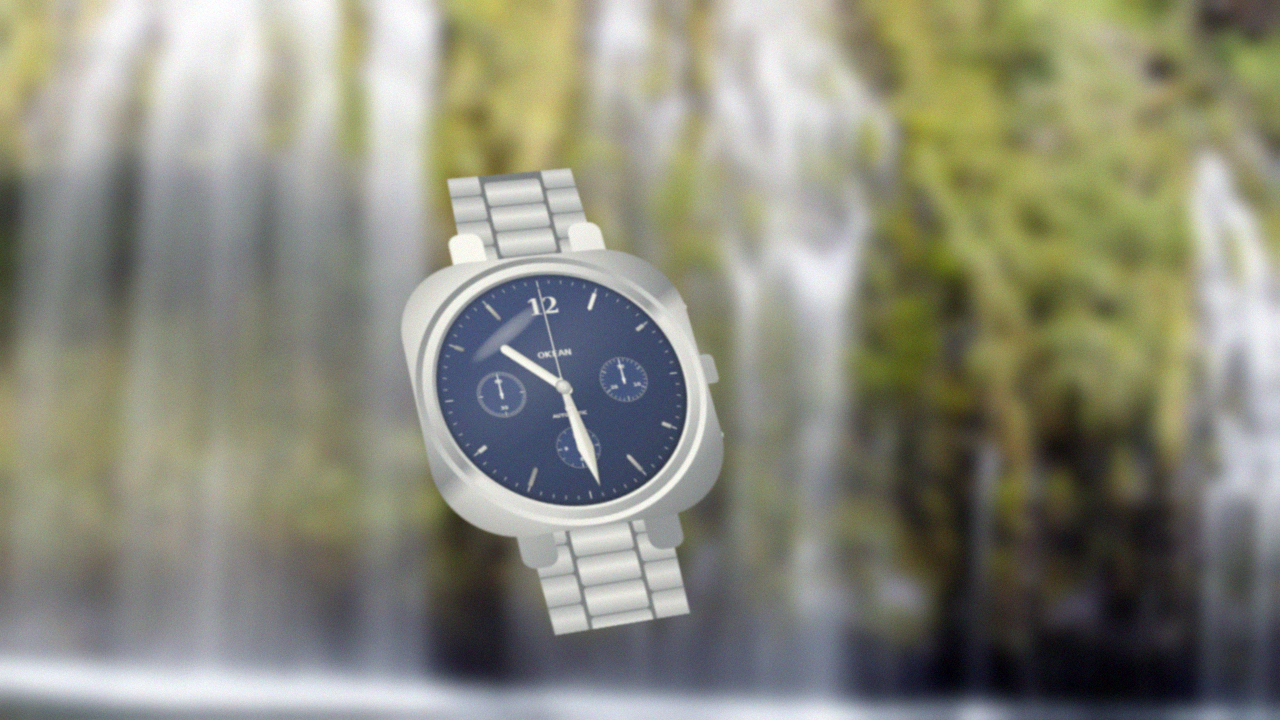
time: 10:29
